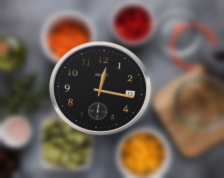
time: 12:16
